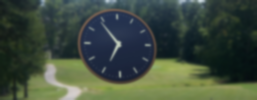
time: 6:54
